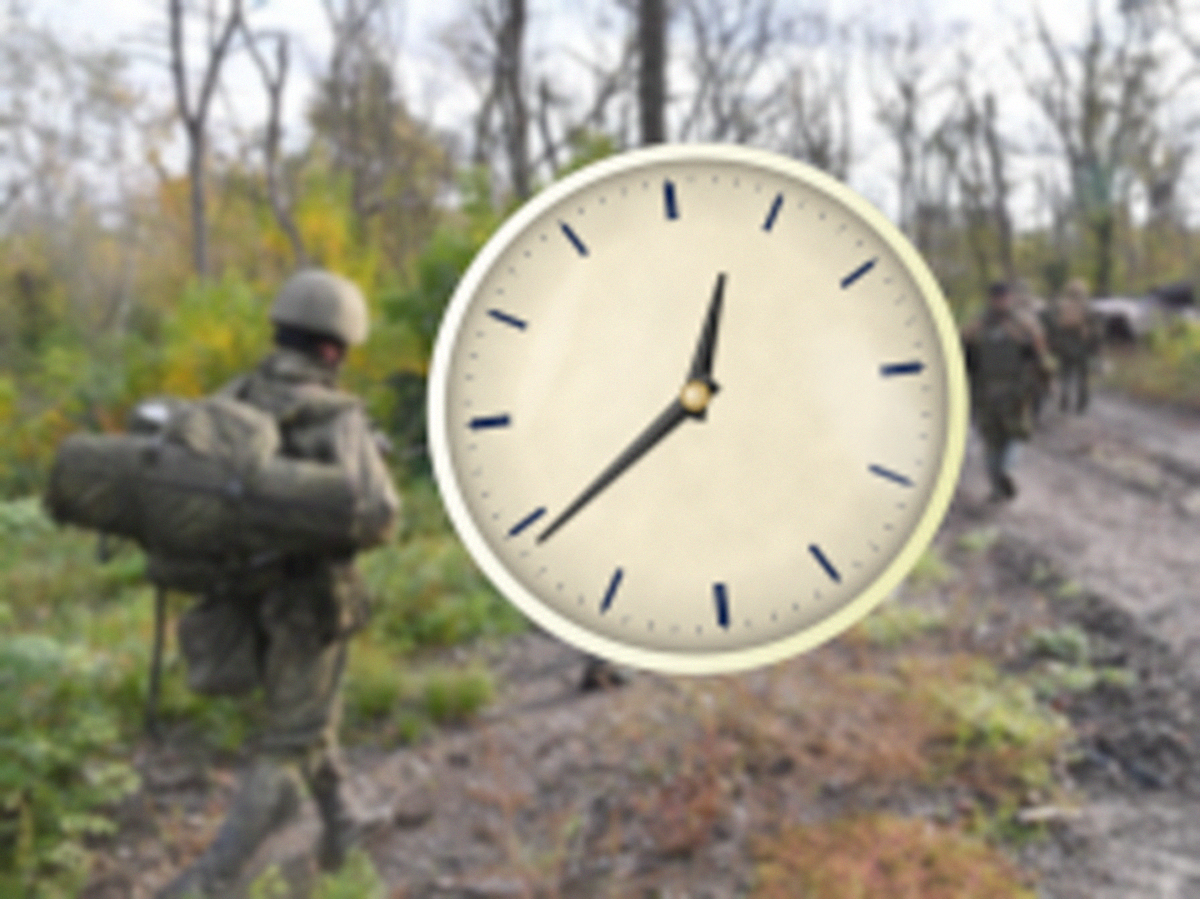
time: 12:39
